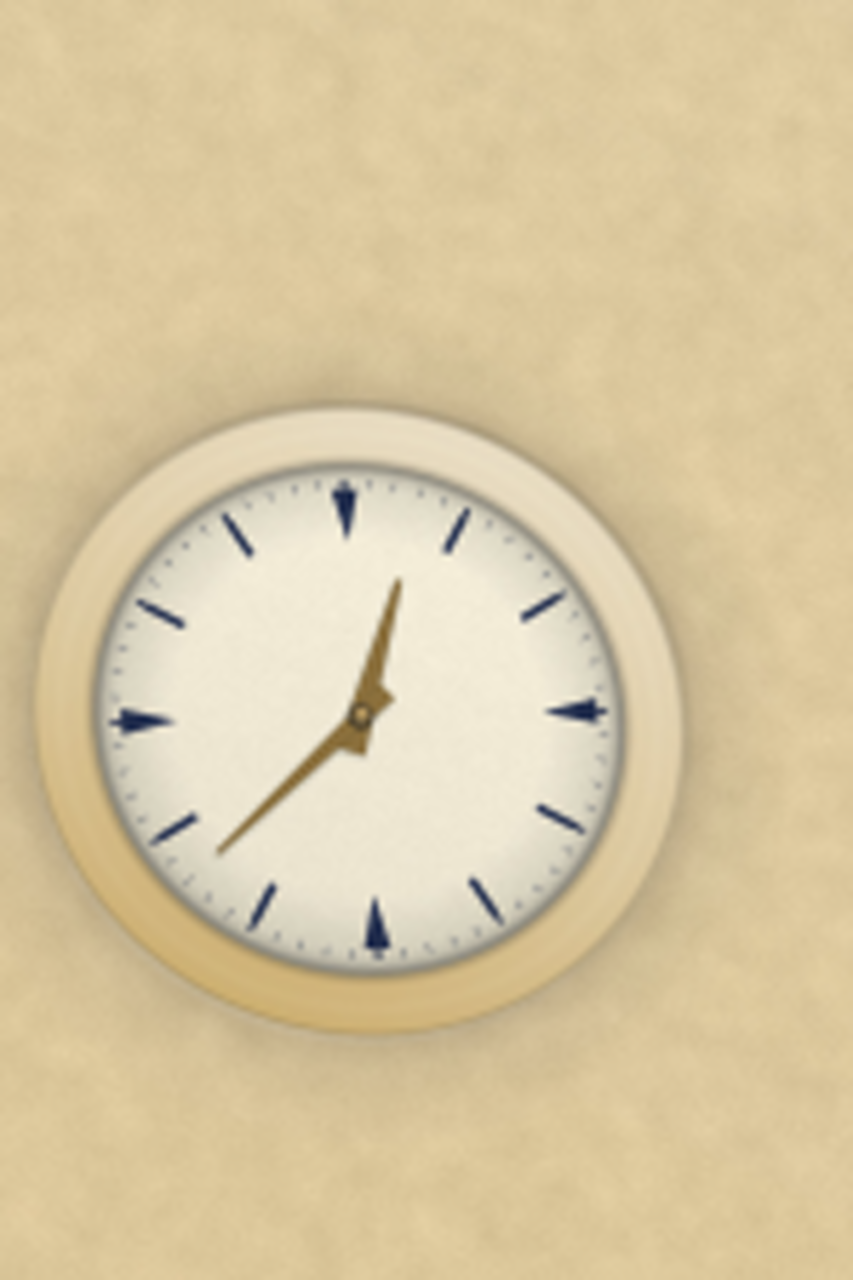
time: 12:38
